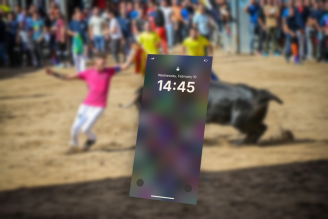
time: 14:45
